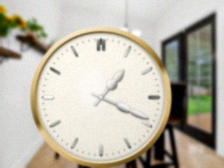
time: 1:19
